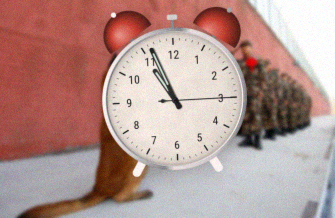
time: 10:56:15
